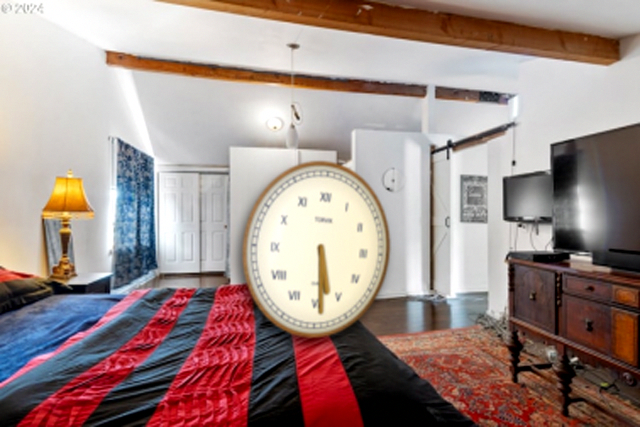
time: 5:29
